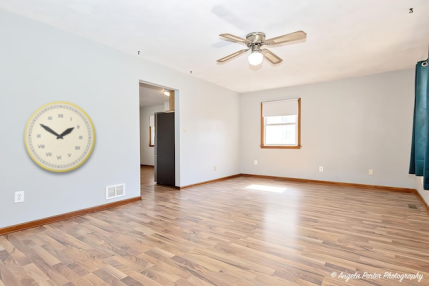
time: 1:50
